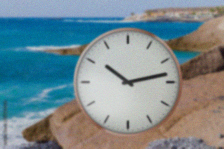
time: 10:13
